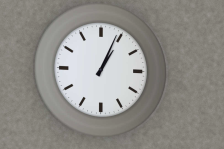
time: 1:04
